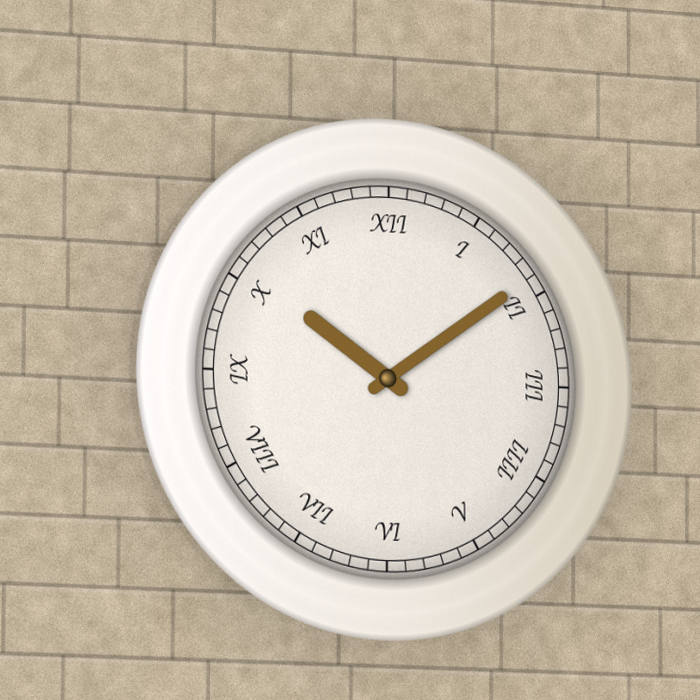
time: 10:09
